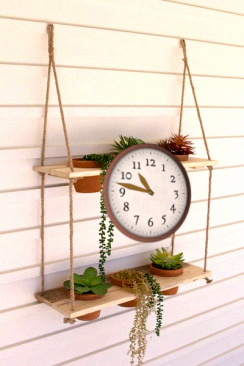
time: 10:47
